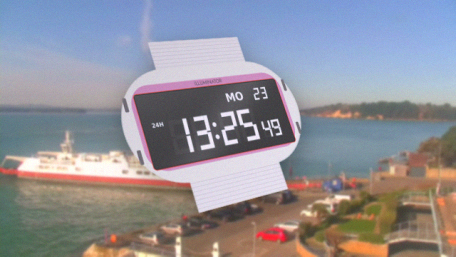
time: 13:25:49
